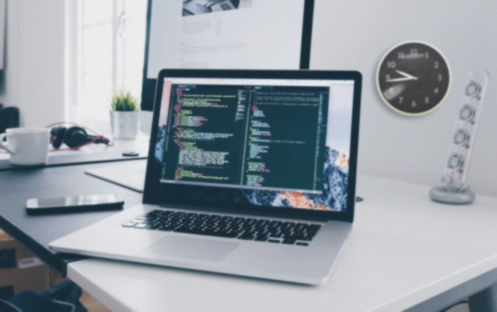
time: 9:44
